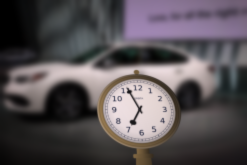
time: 6:56
